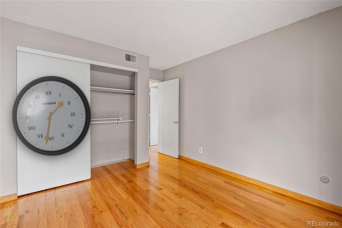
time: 1:32
